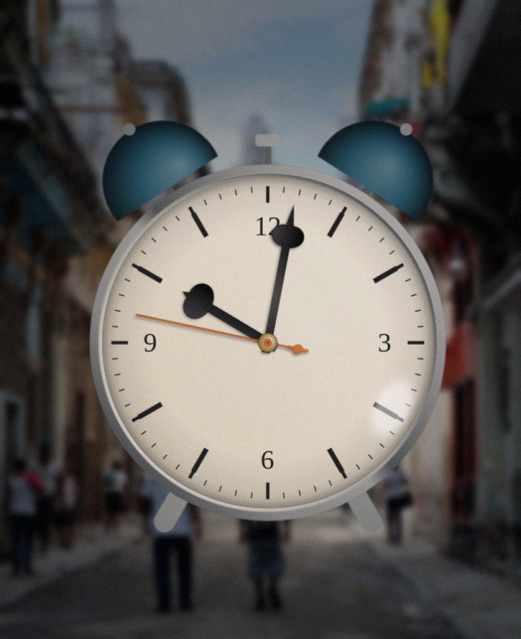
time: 10:01:47
